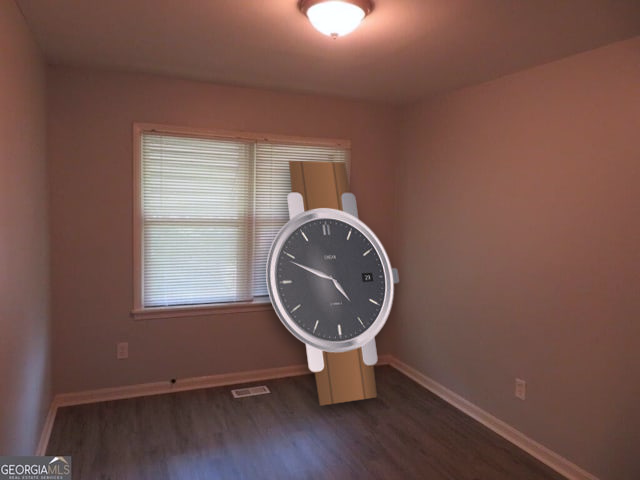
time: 4:49
